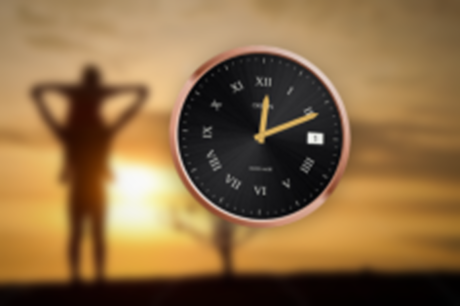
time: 12:11
